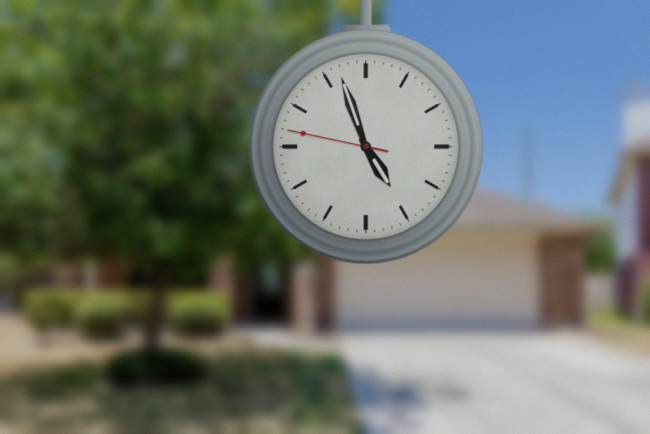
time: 4:56:47
